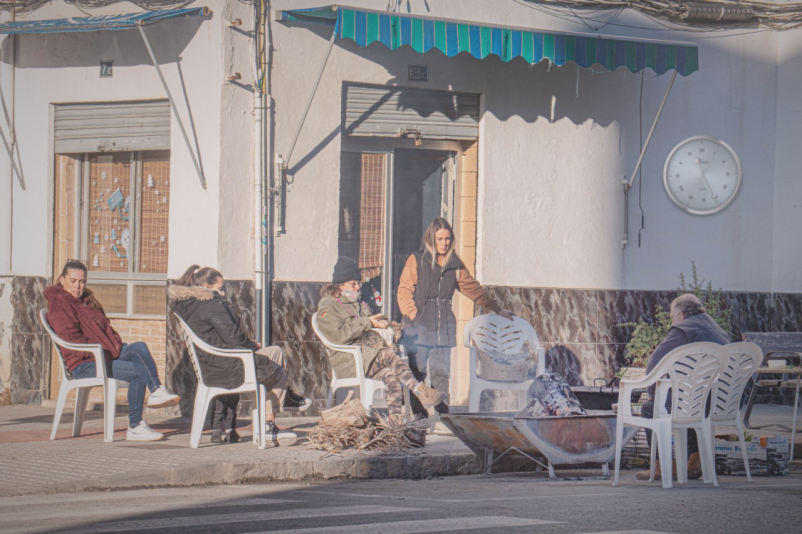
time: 11:26
